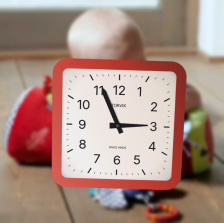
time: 2:56
